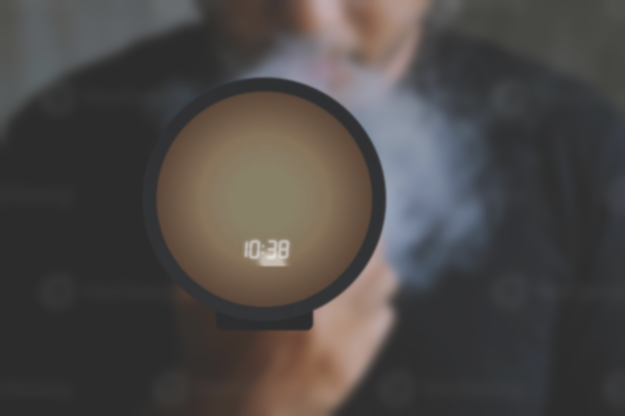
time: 10:38
